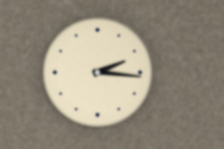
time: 2:16
